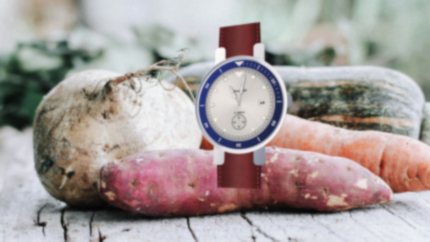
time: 11:02
